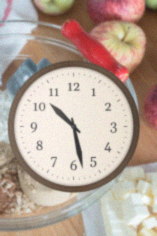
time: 10:28
